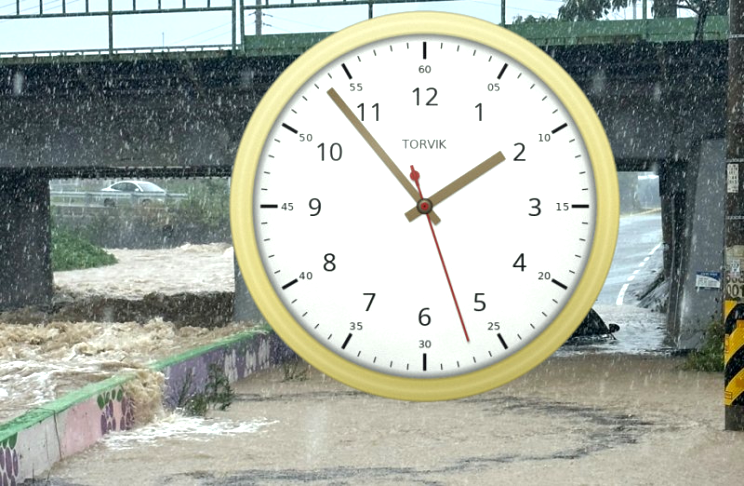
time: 1:53:27
